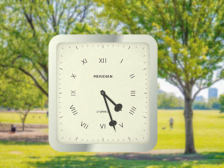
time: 4:27
